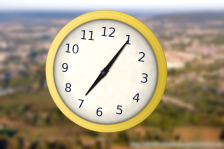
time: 7:05
